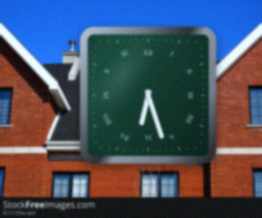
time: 6:27
